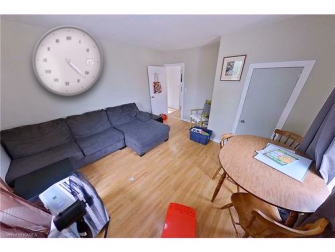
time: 4:22
